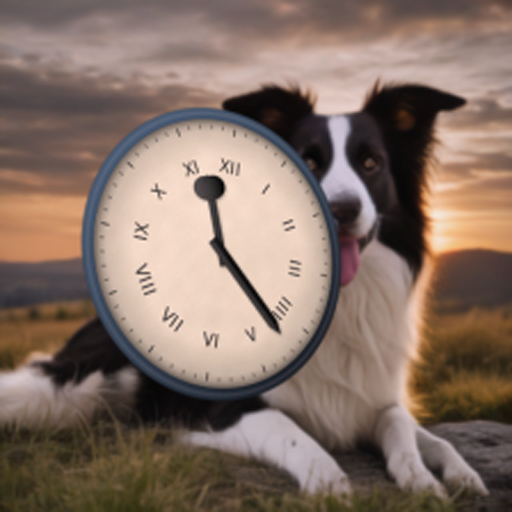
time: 11:22
